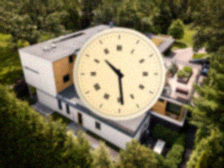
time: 10:29
